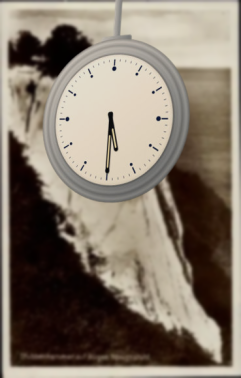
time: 5:30
